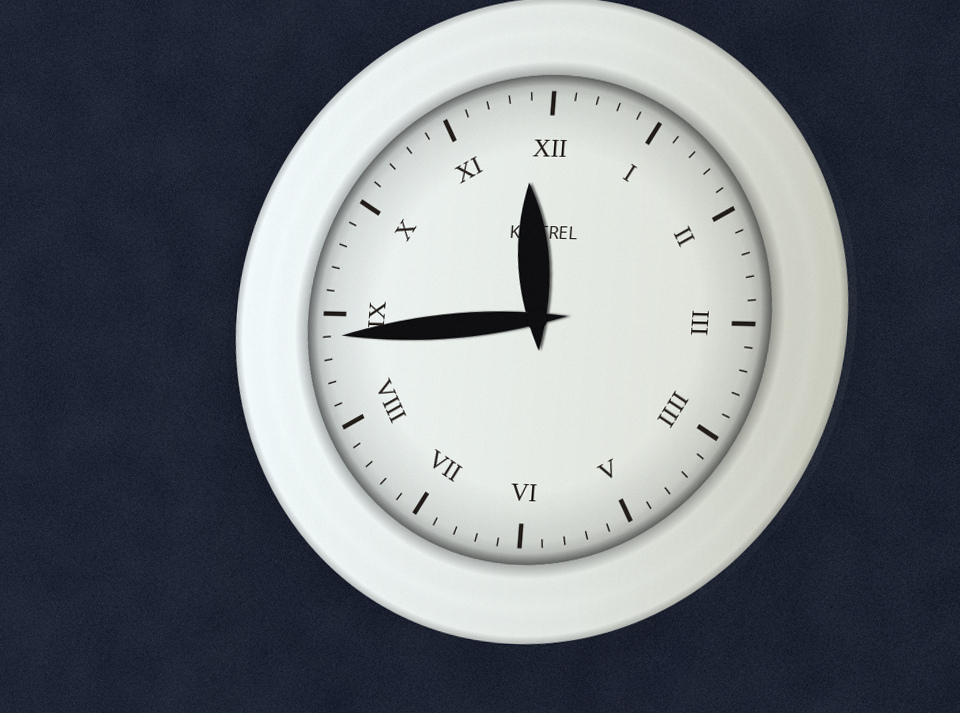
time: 11:44
